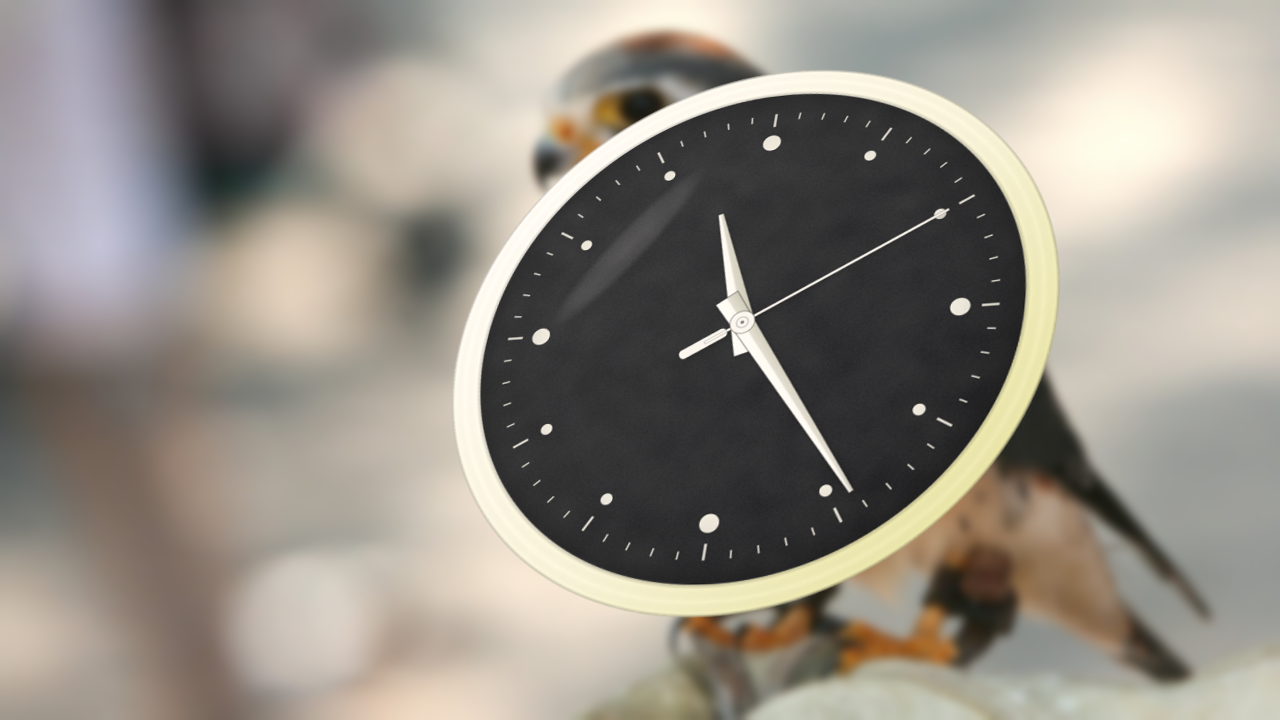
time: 11:24:10
